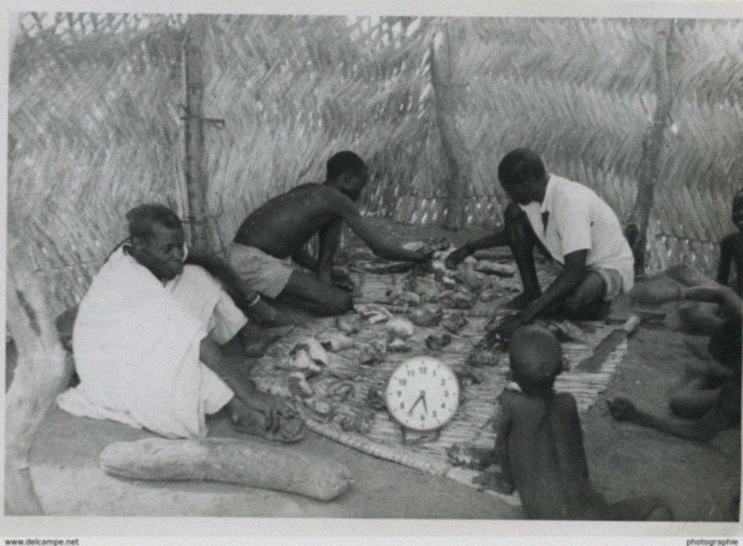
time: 5:36
